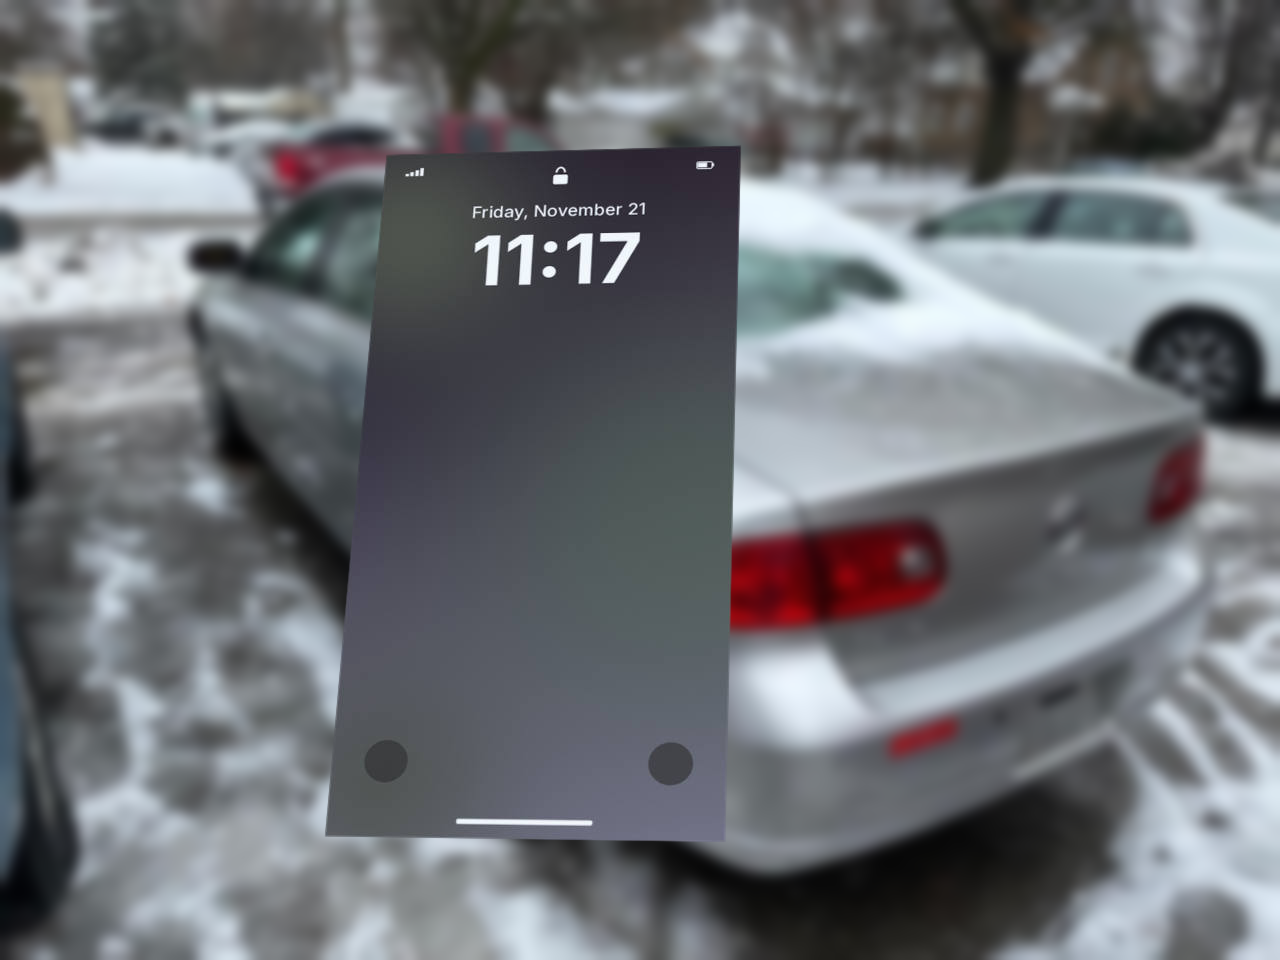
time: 11:17
